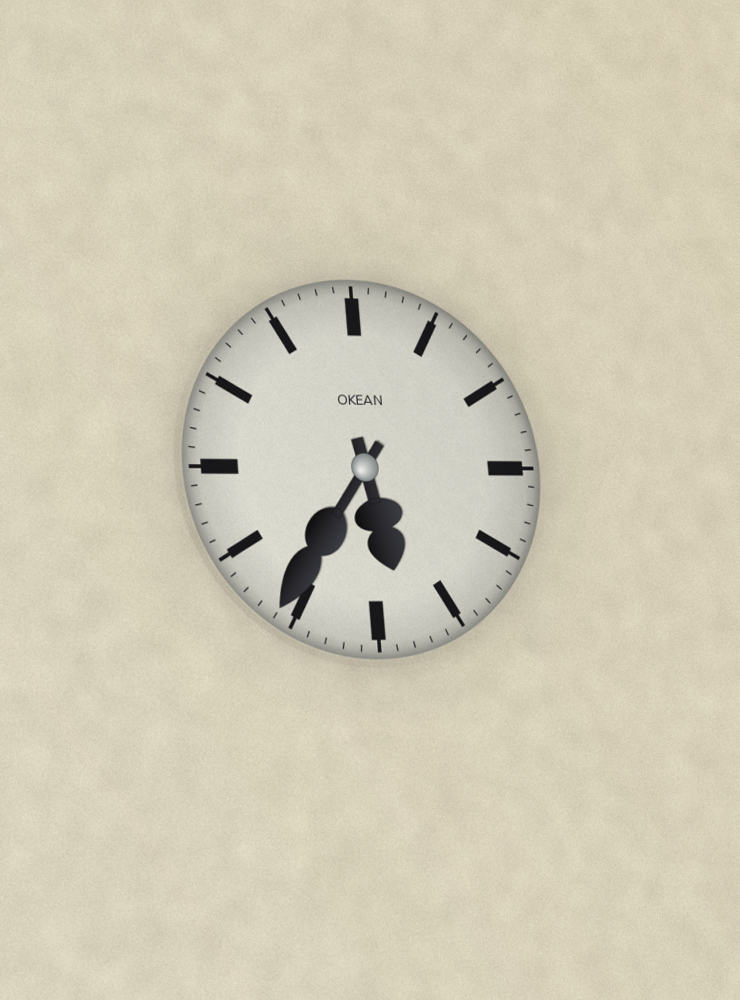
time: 5:36
